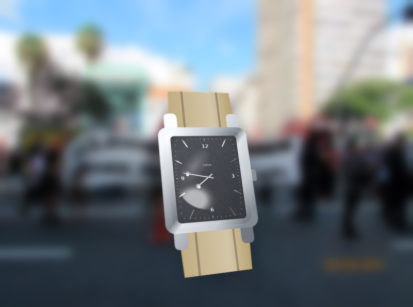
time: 7:47
